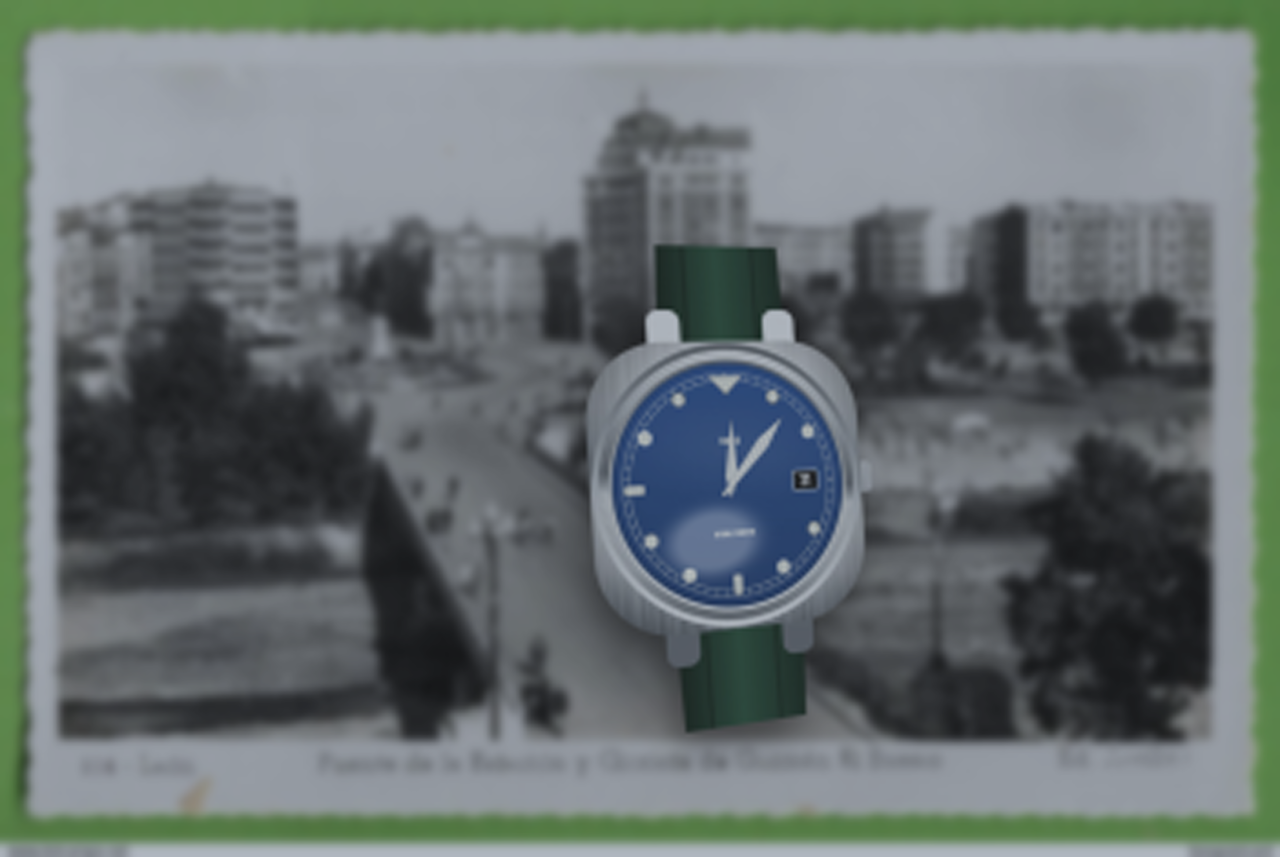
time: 12:07
